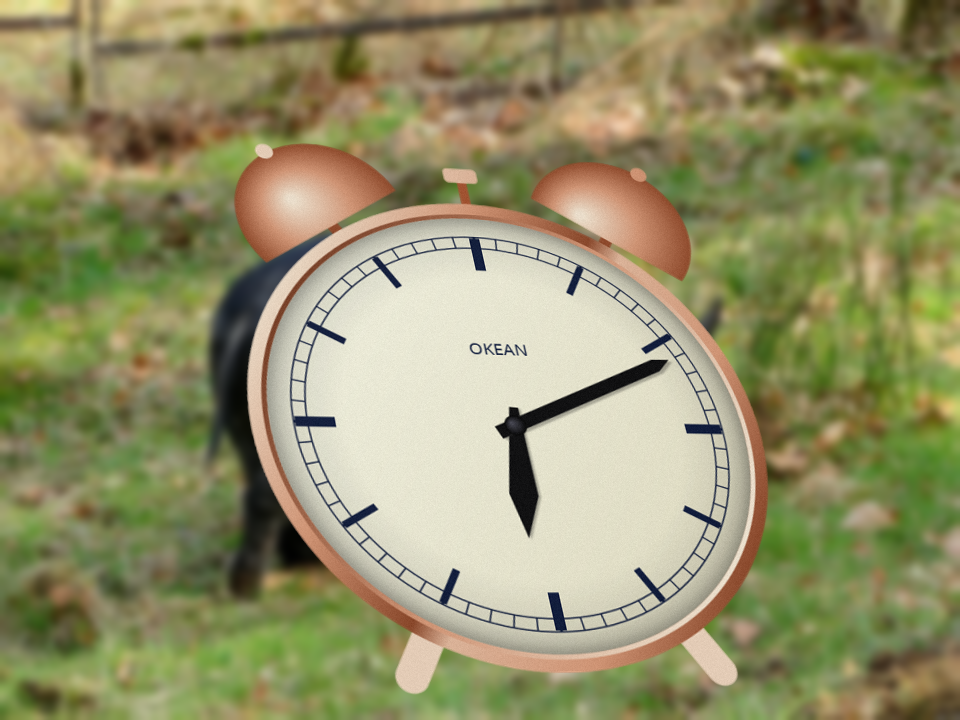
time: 6:11
